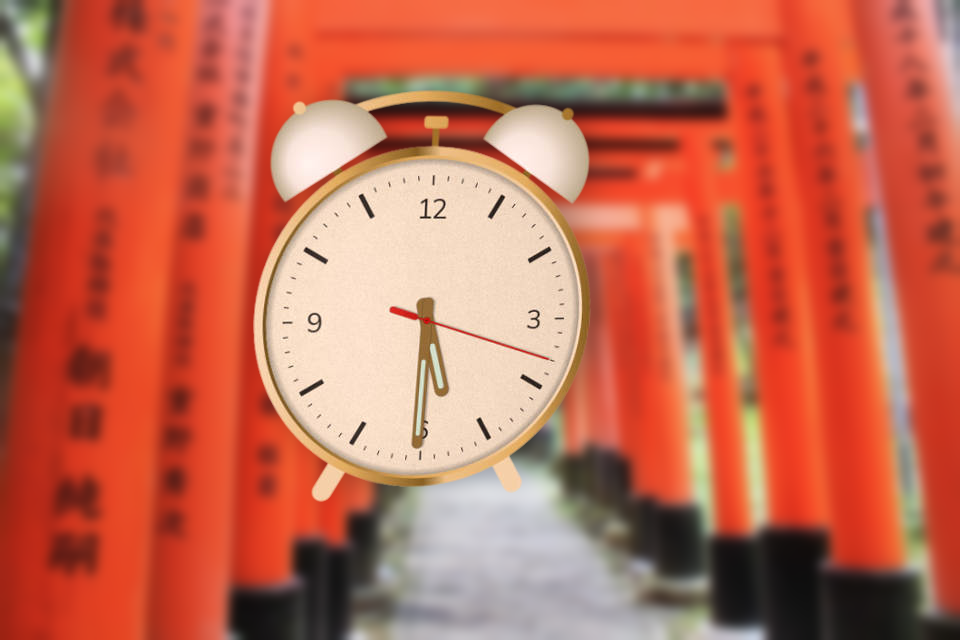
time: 5:30:18
